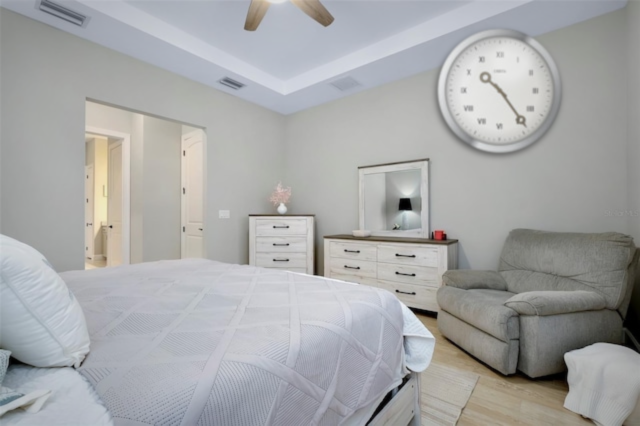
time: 10:24
